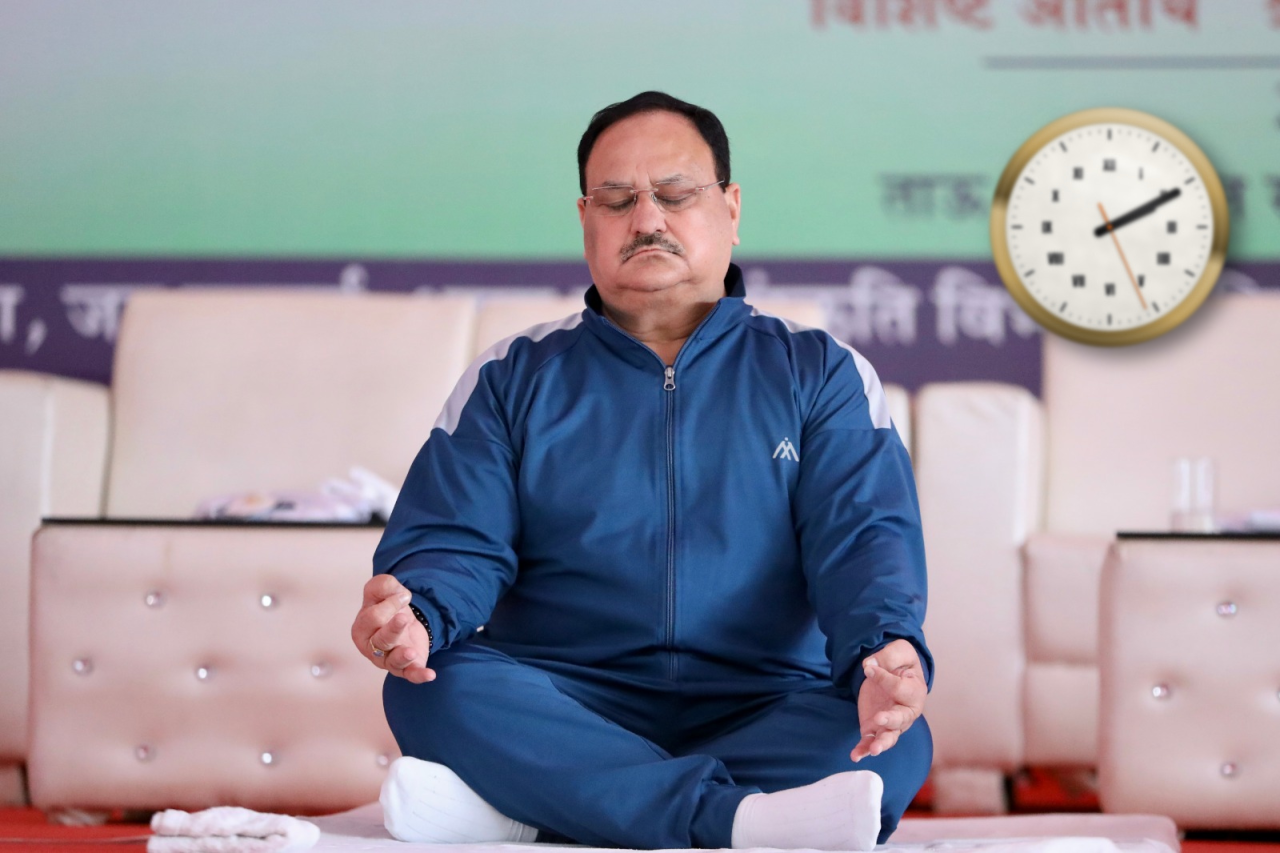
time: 2:10:26
